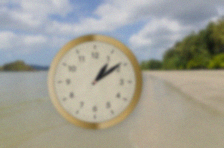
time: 1:09
